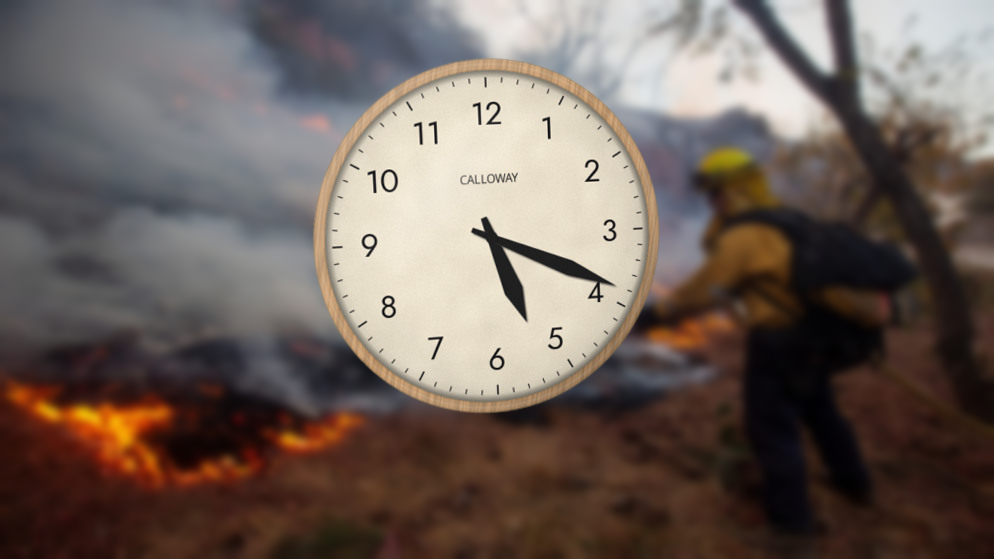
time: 5:19
